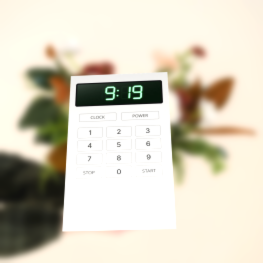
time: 9:19
